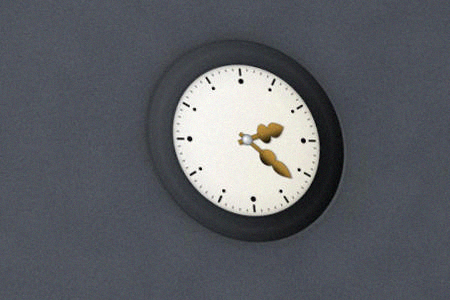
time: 2:22
